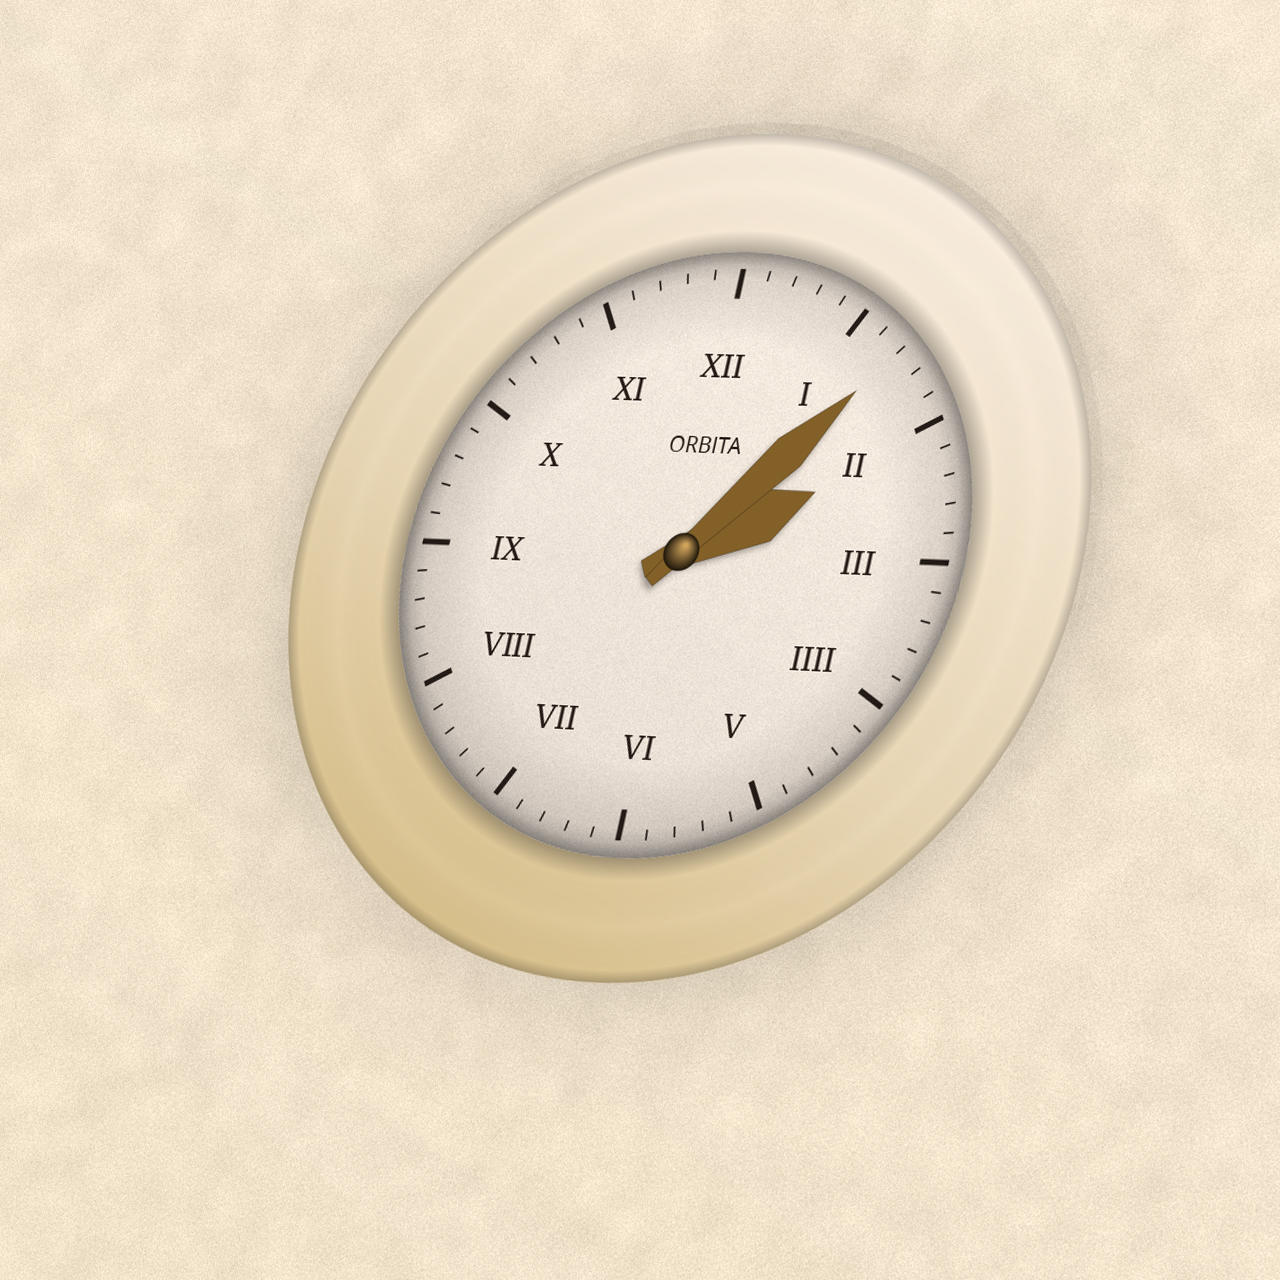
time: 2:07
